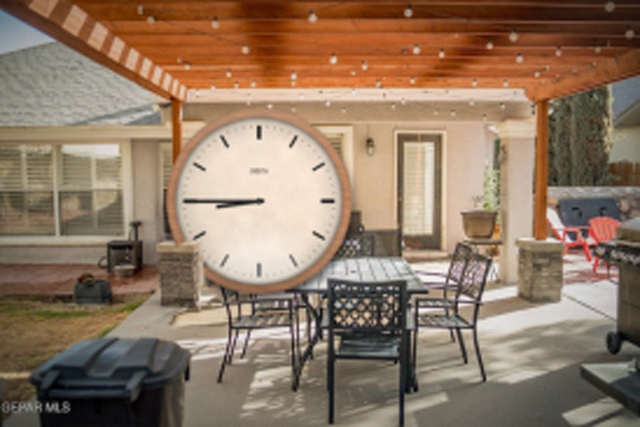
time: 8:45
